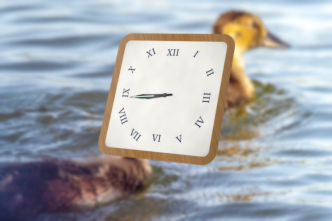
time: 8:44
